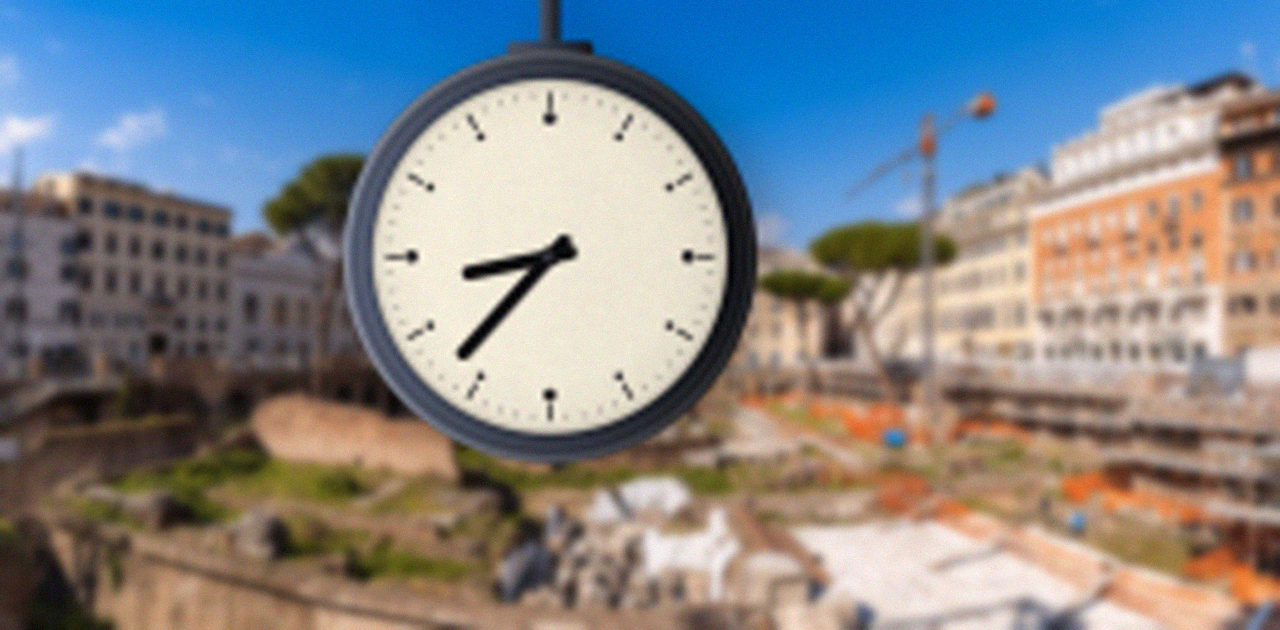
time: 8:37
